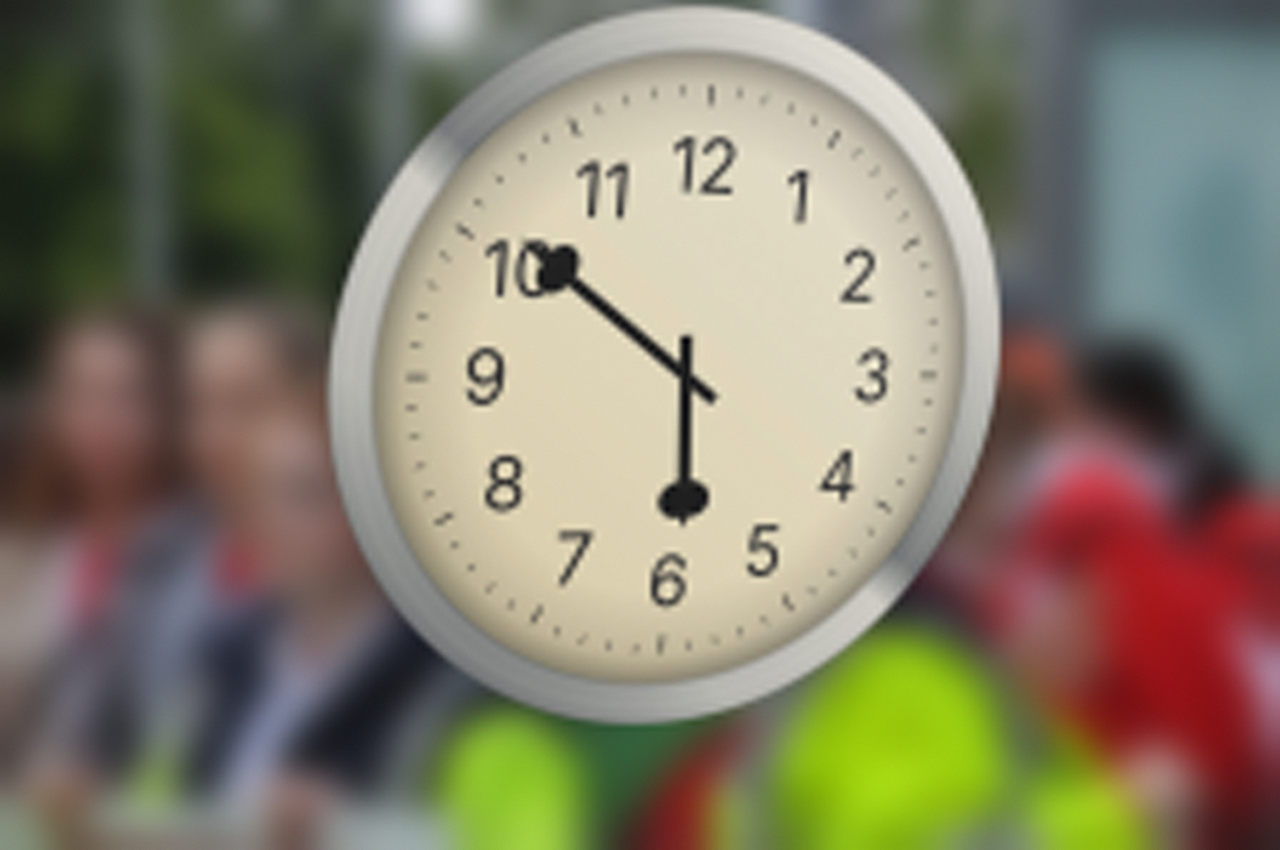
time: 5:51
